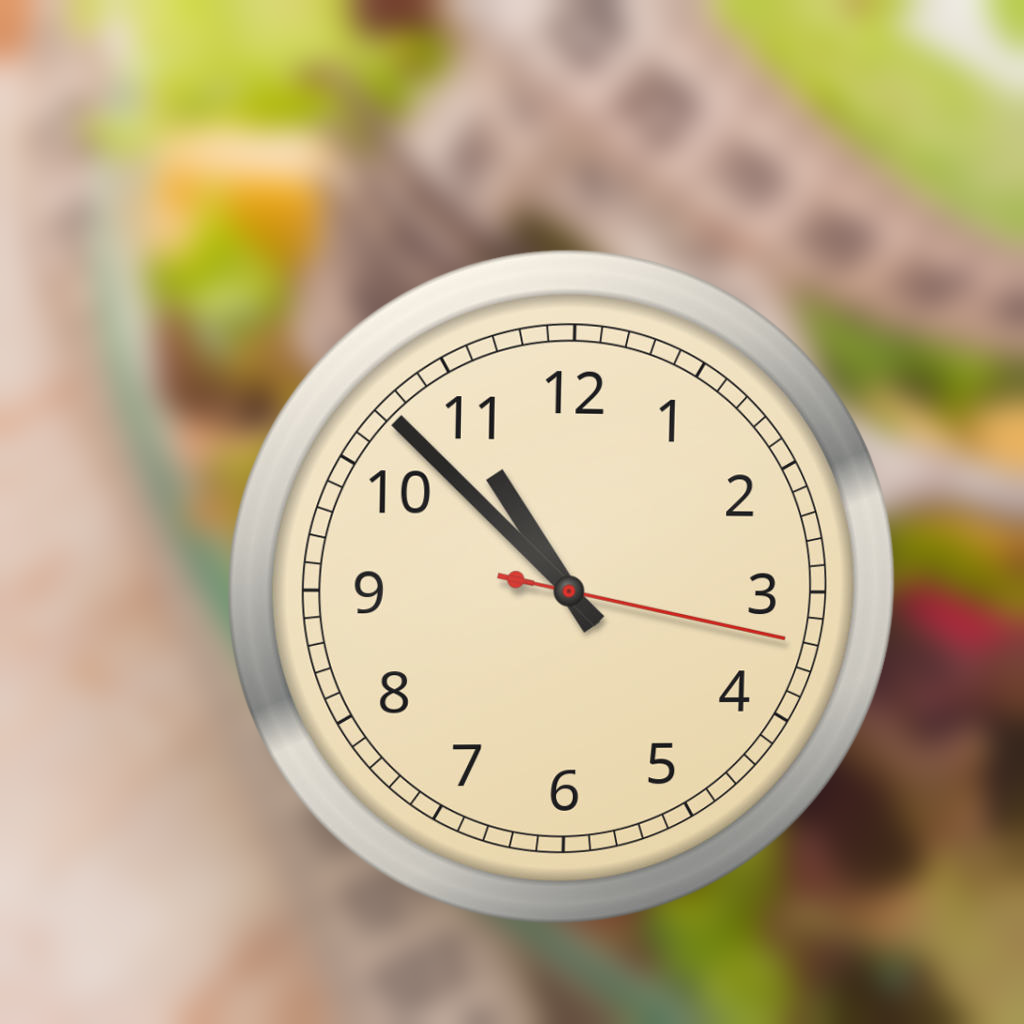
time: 10:52:17
